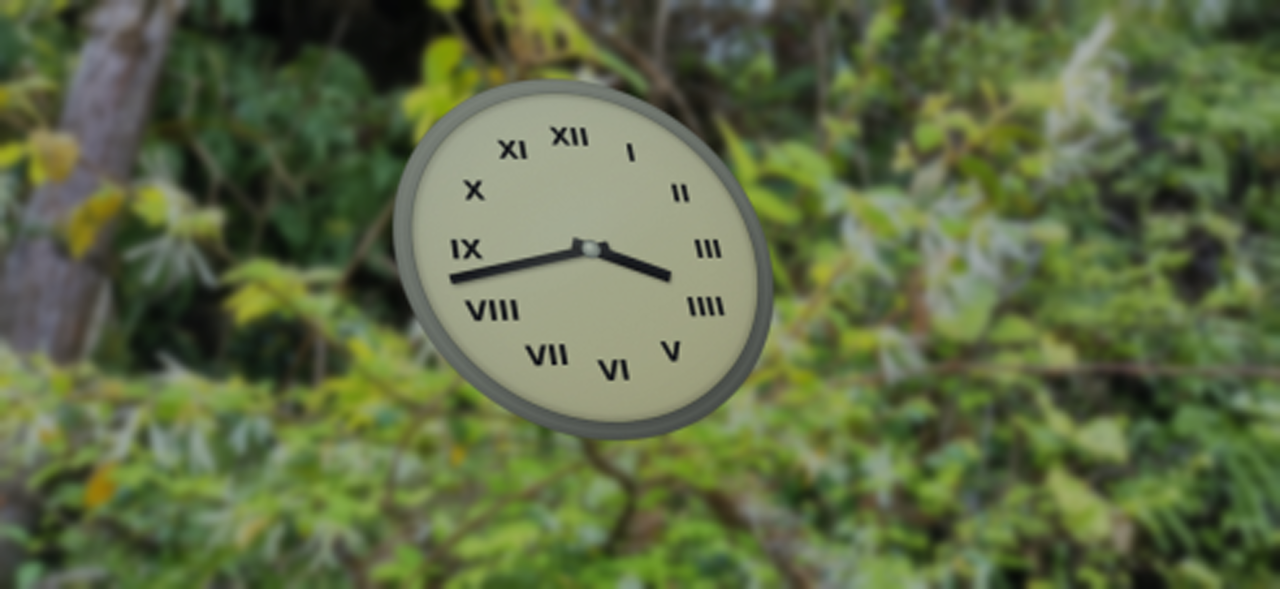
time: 3:43
